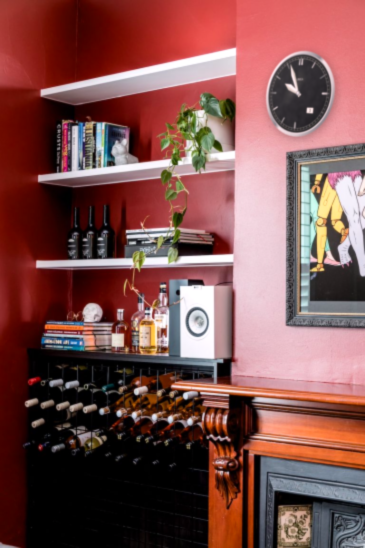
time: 9:56
